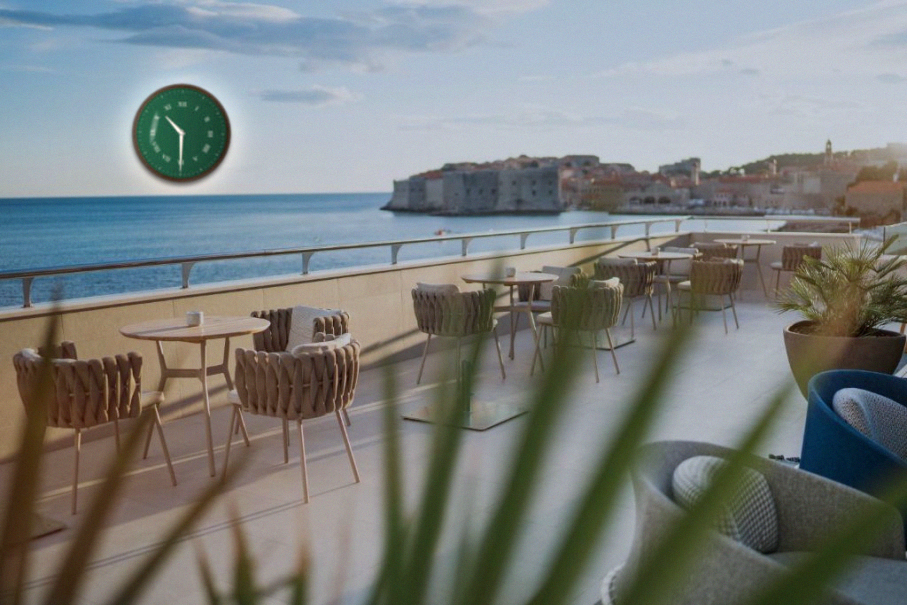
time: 10:30
